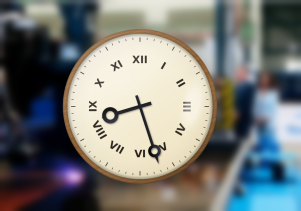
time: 8:27
